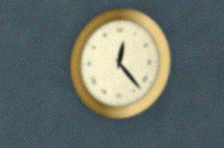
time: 12:23
